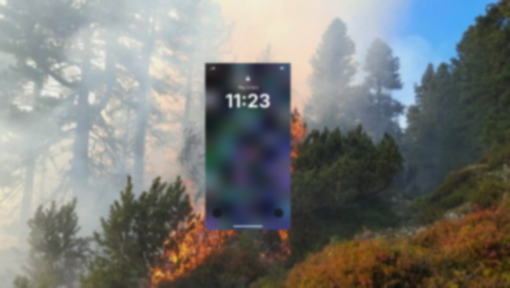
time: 11:23
